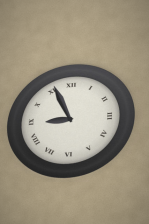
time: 8:56
